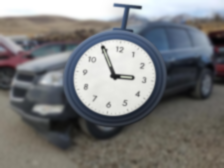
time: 2:55
